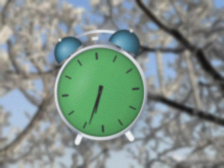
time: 6:34
